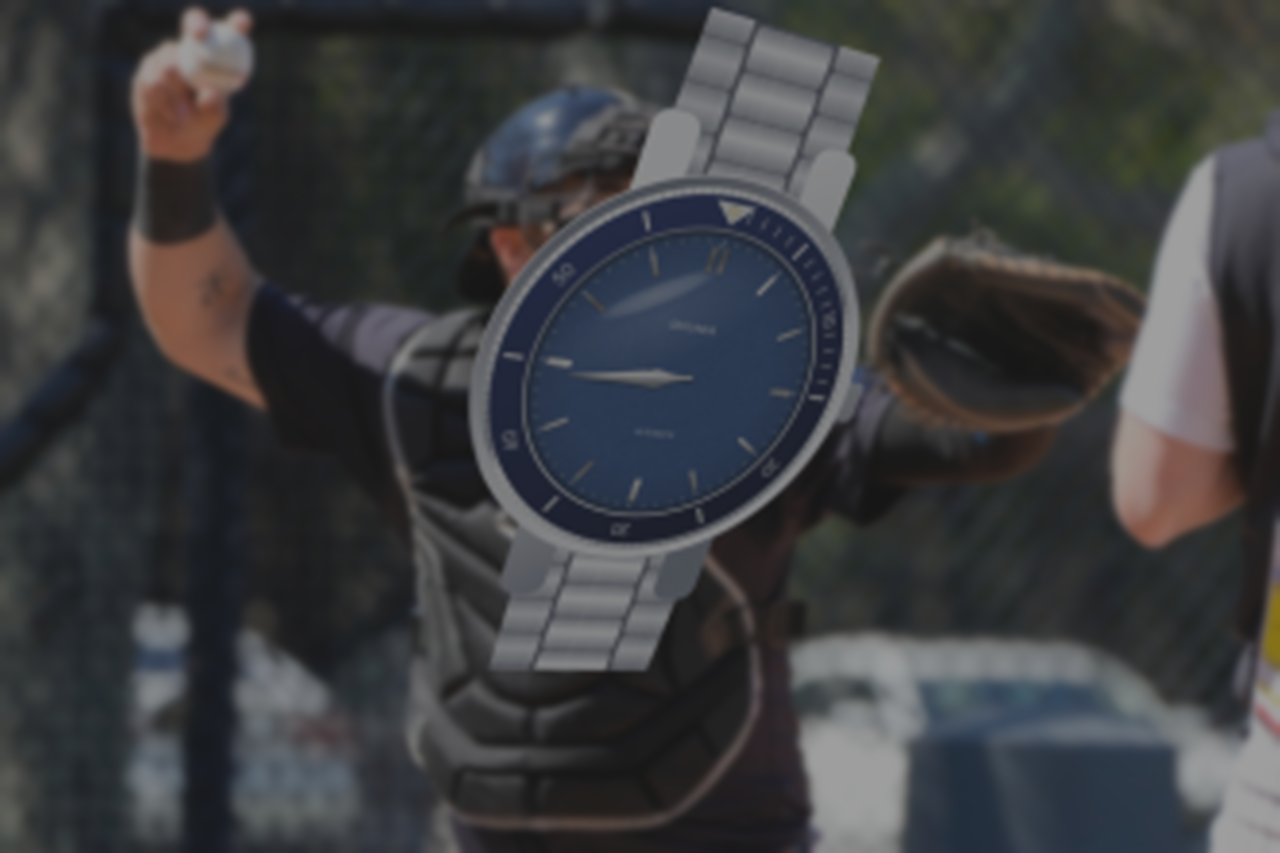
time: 8:44
